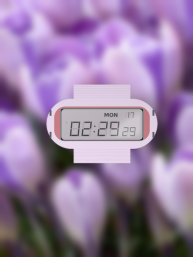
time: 2:29:29
